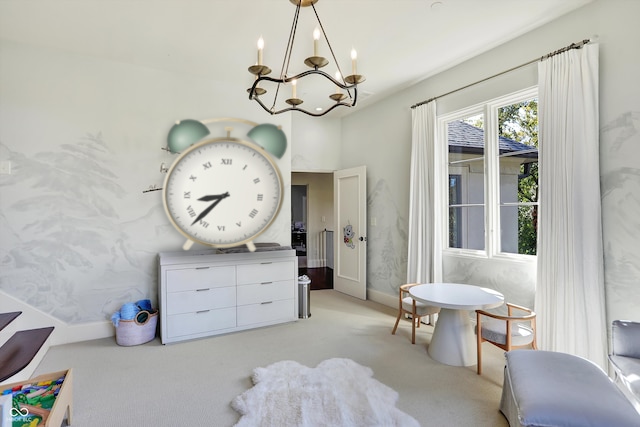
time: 8:37
